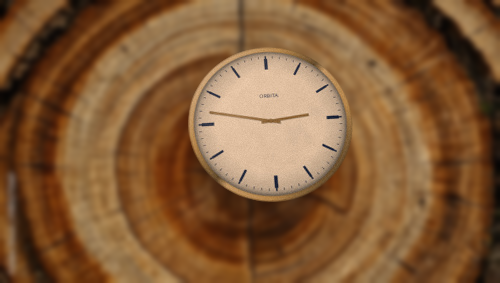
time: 2:47
